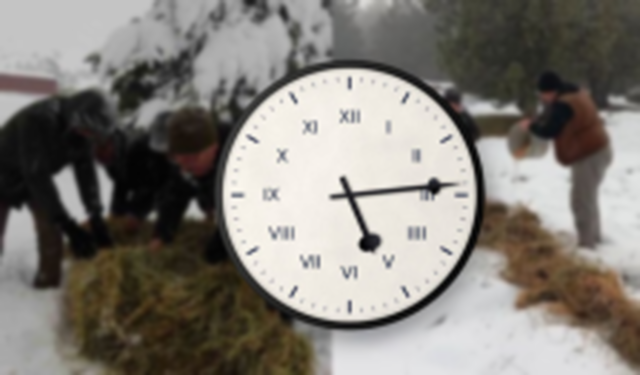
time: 5:14
